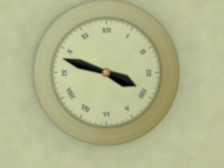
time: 3:48
